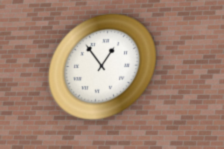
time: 12:53
